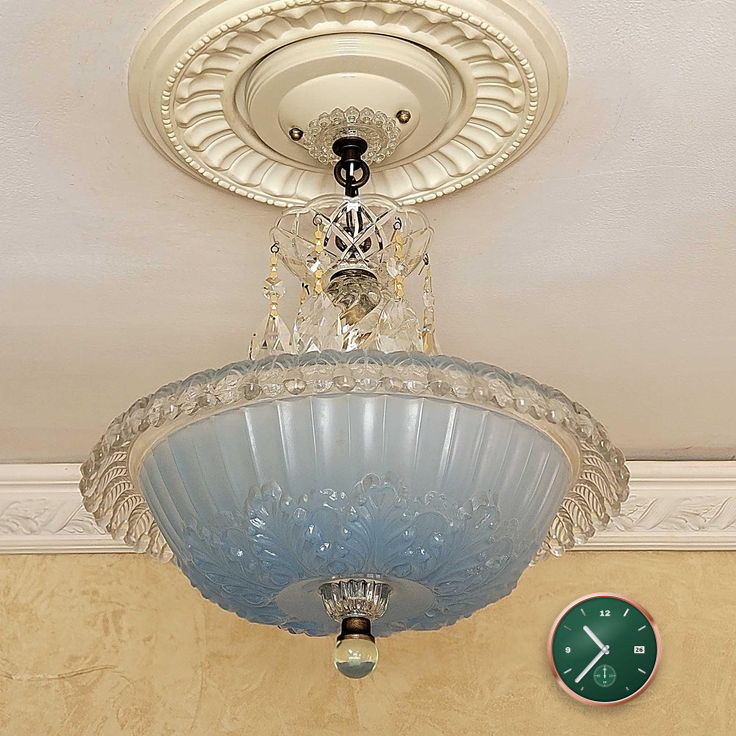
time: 10:37
